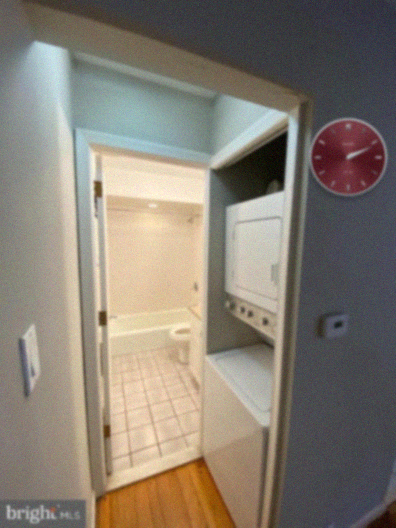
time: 2:11
